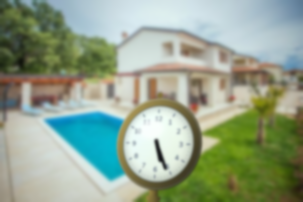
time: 5:26
